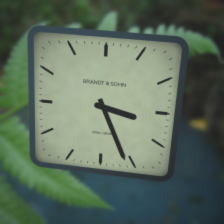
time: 3:26
